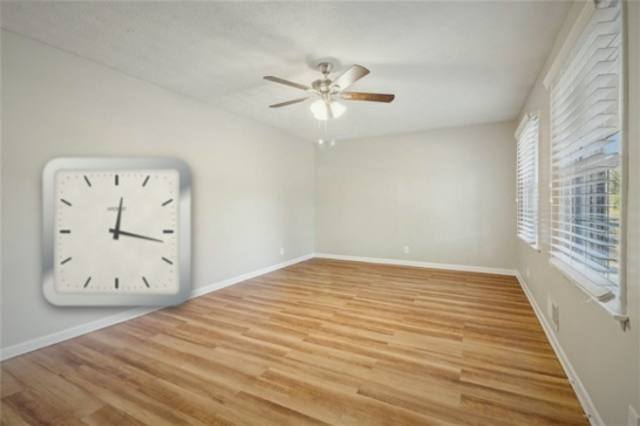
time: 12:17
